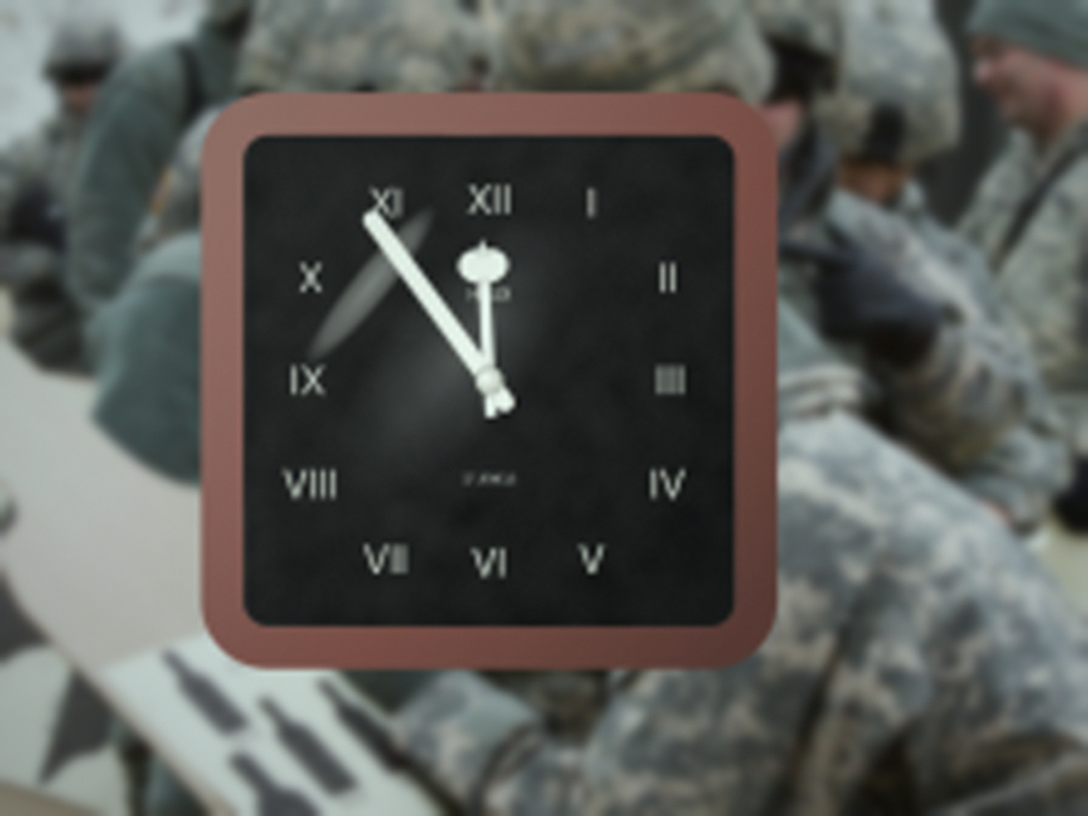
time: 11:54
